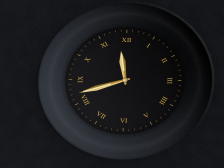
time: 11:42
